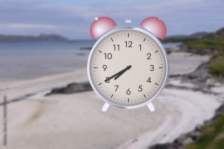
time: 7:40
